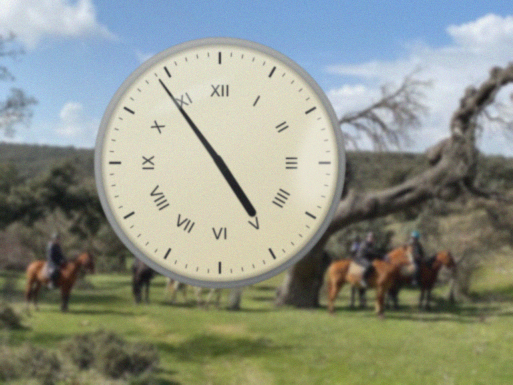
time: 4:54
